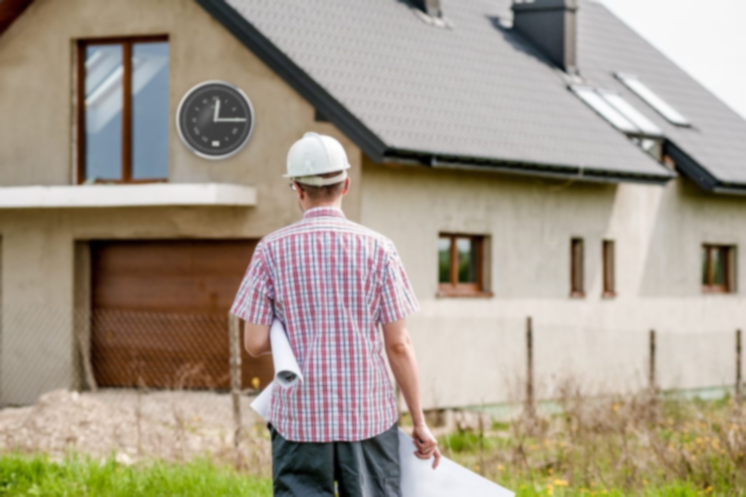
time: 12:15
